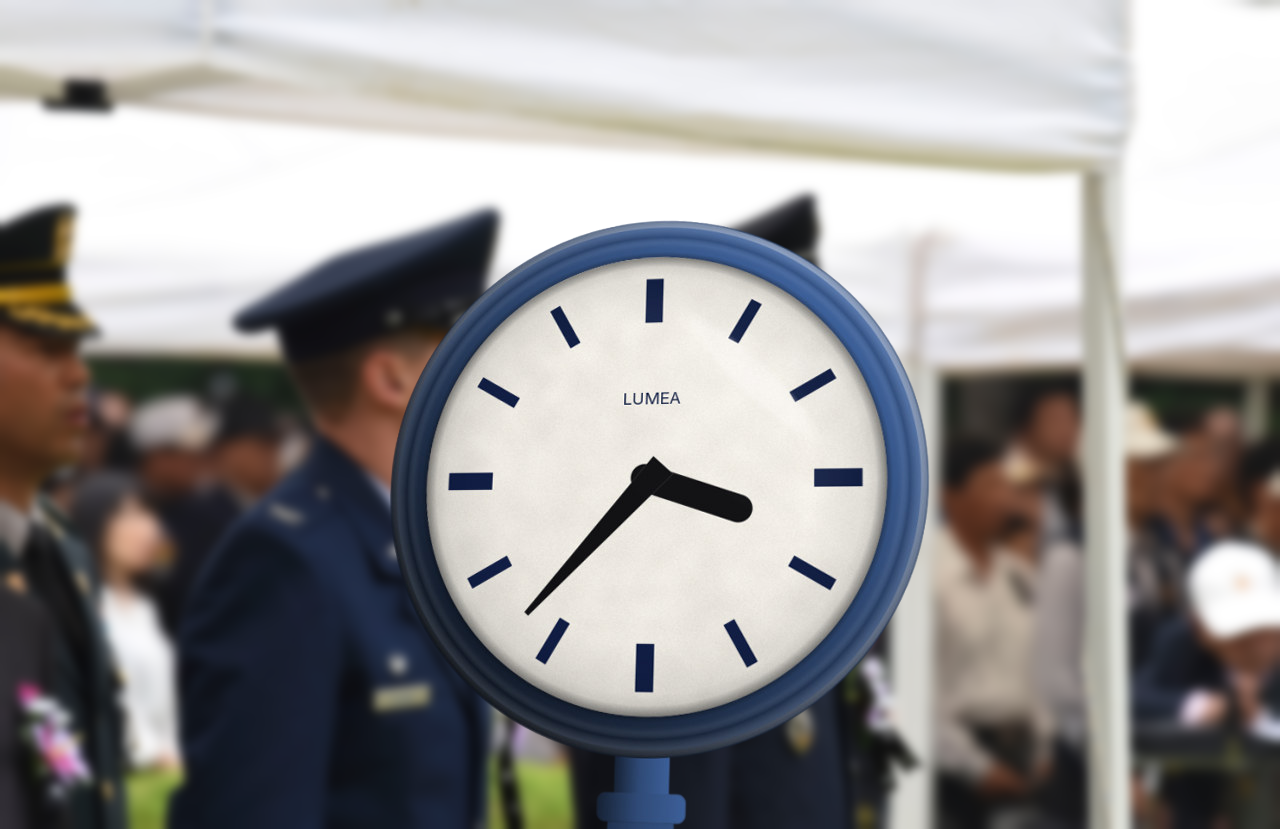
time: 3:37
